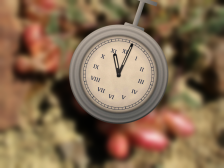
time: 11:01
